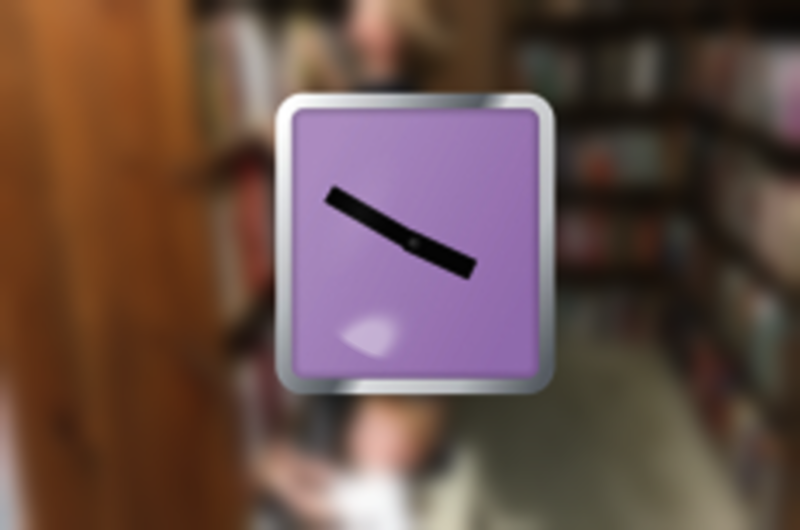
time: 3:50
